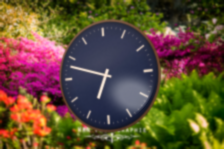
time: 6:48
